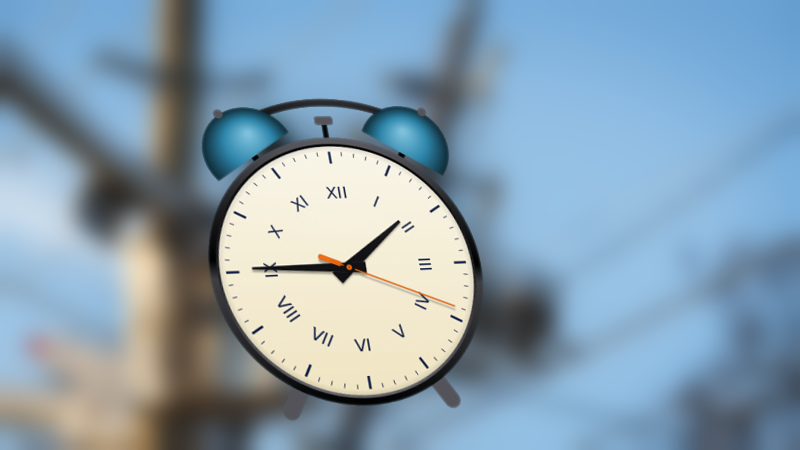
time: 1:45:19
